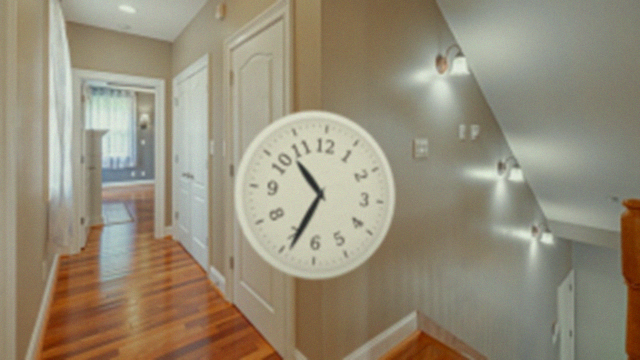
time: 10:34
